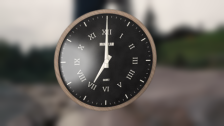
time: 7:00
